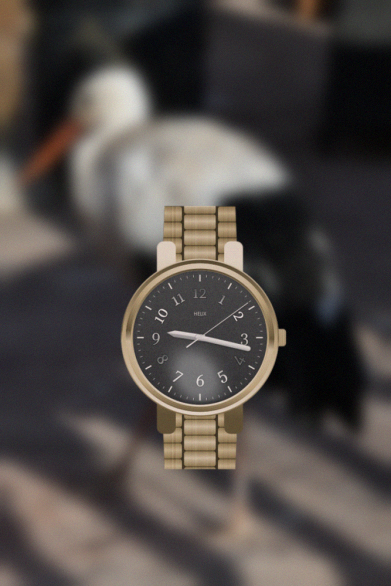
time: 9:17:09
